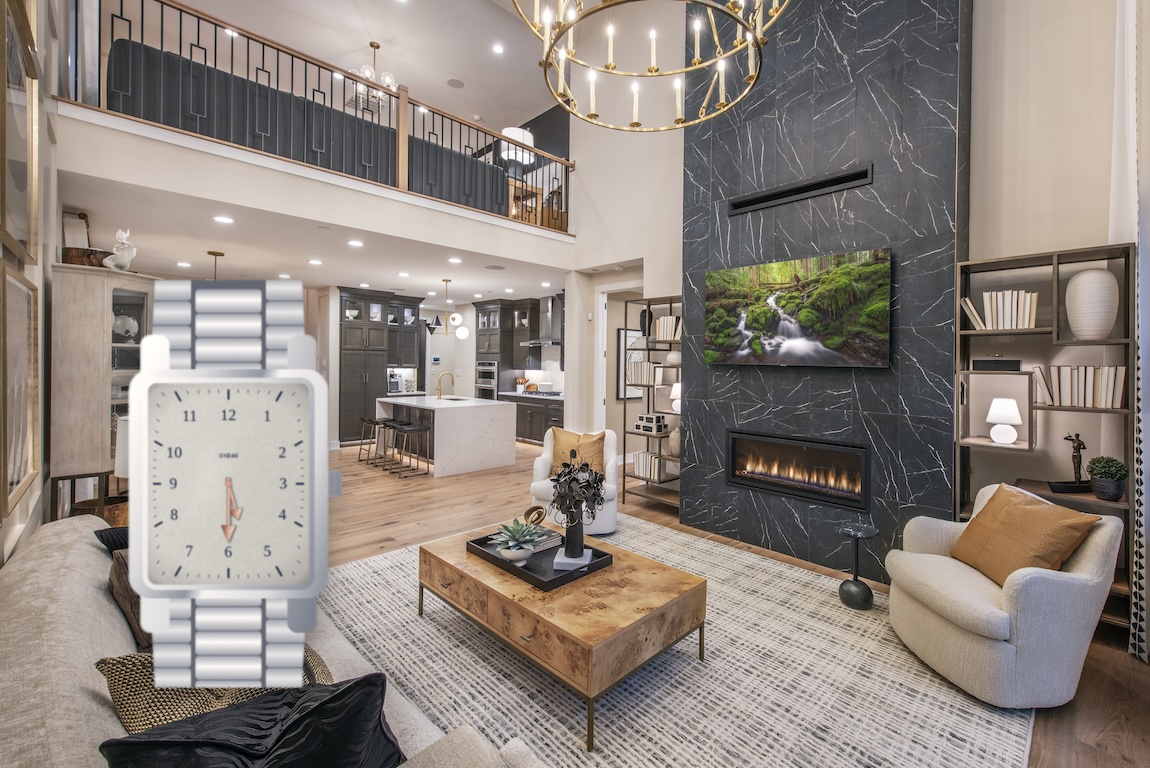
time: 5:30
